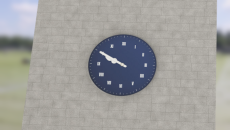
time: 9:50
